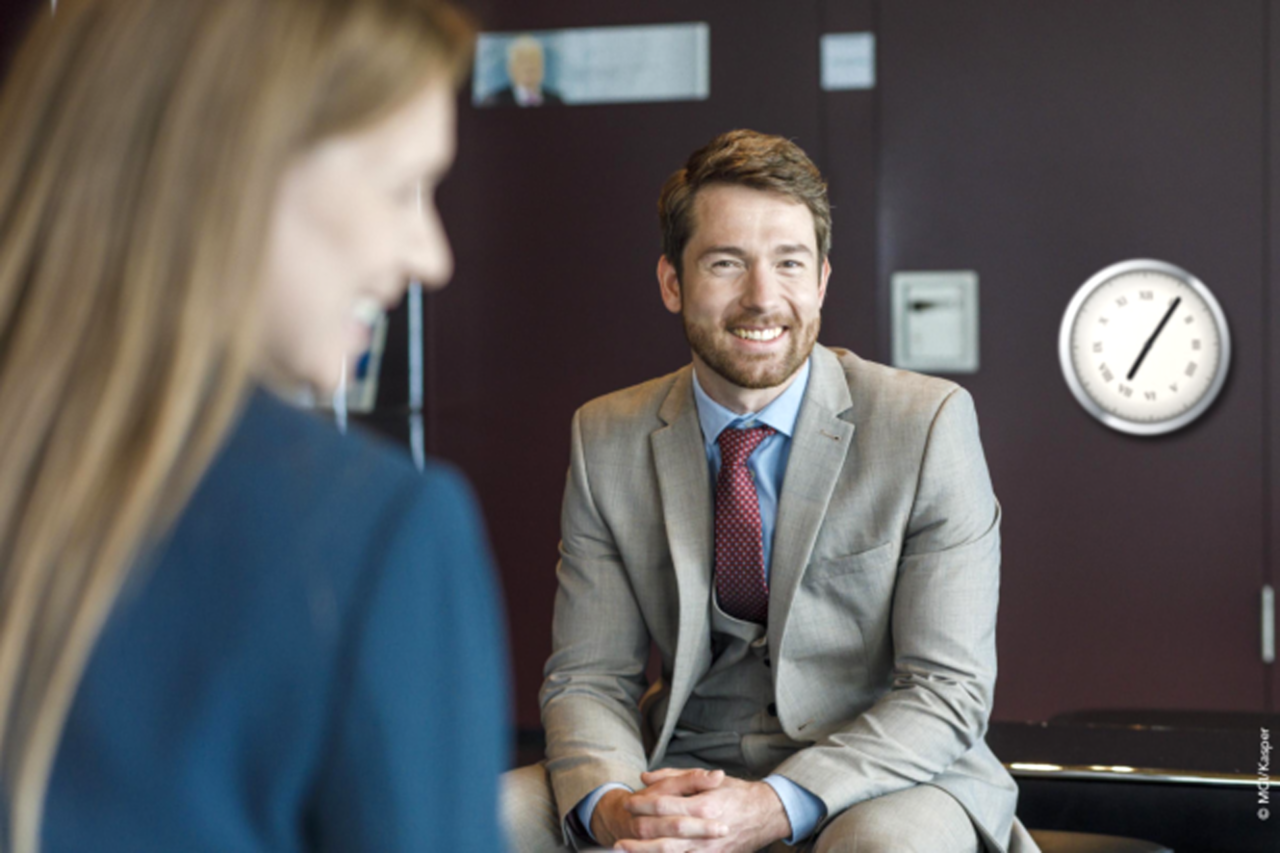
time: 7:06
